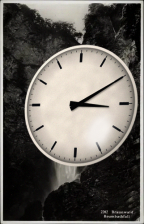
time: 3:10
